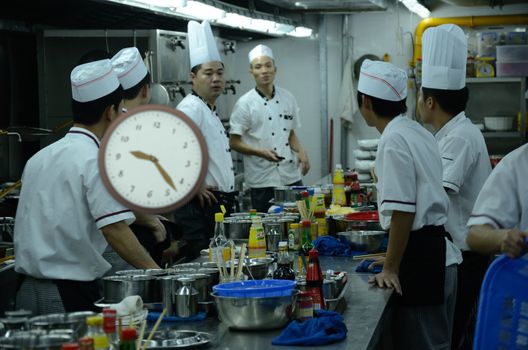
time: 9:23
